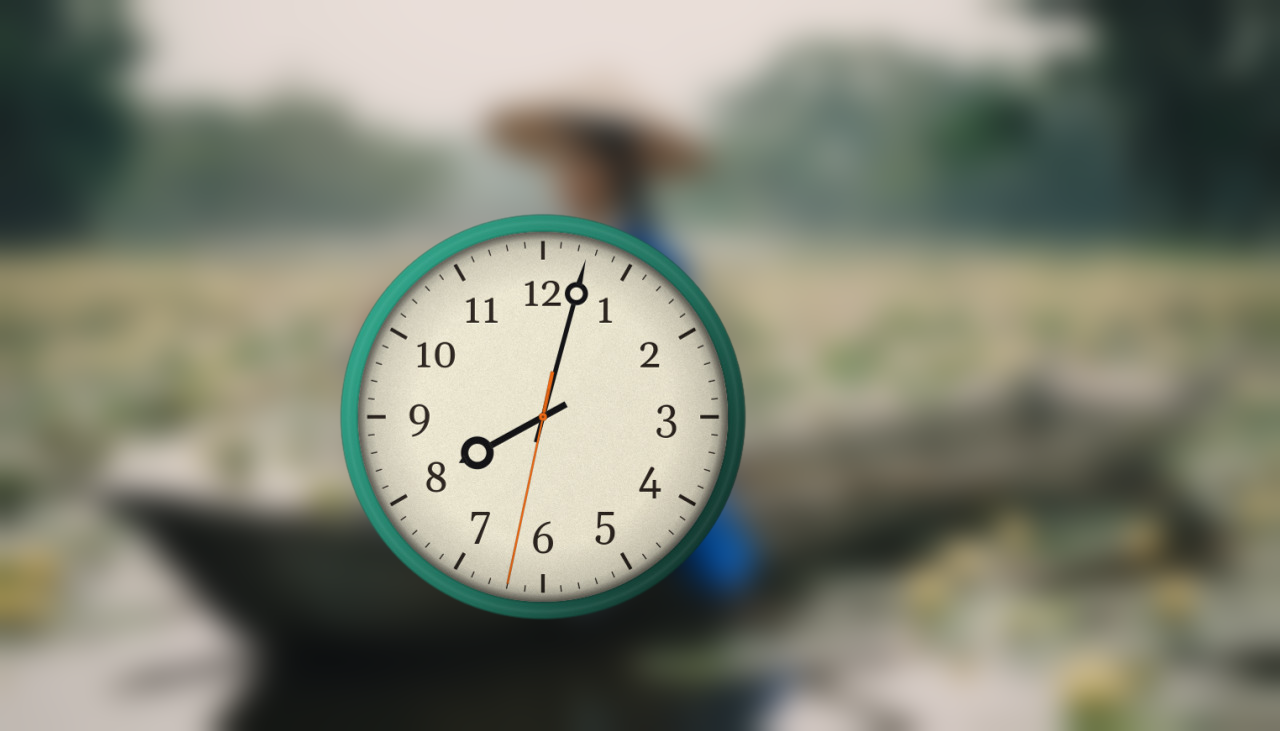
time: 8:02:32
